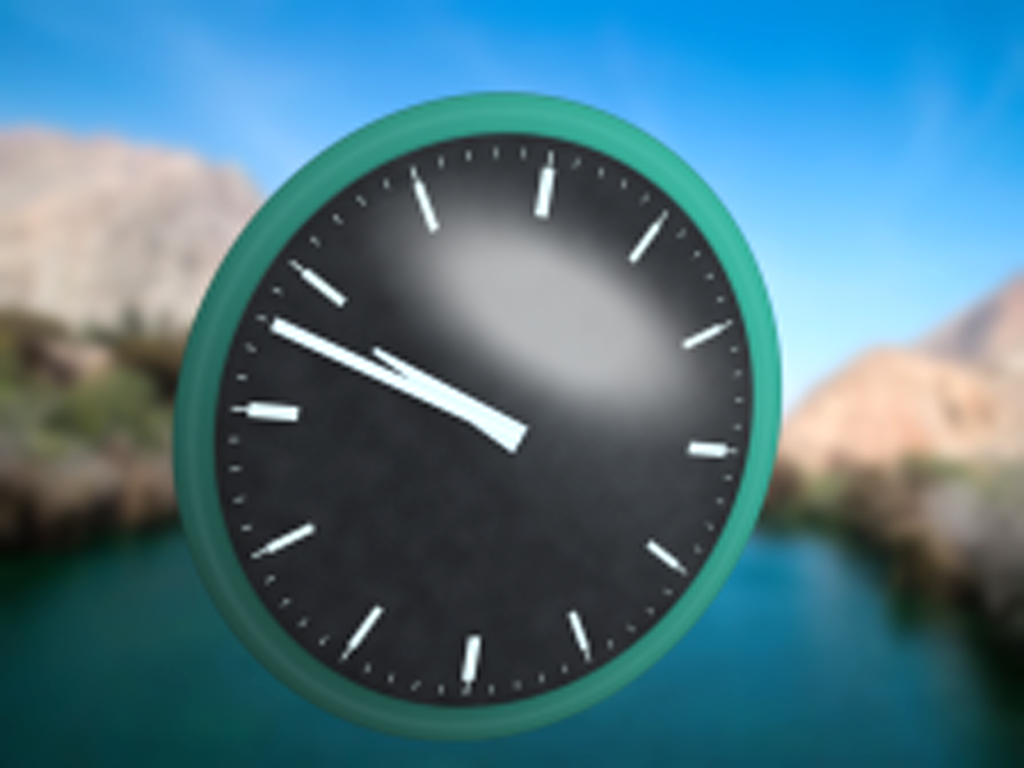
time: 9:48
